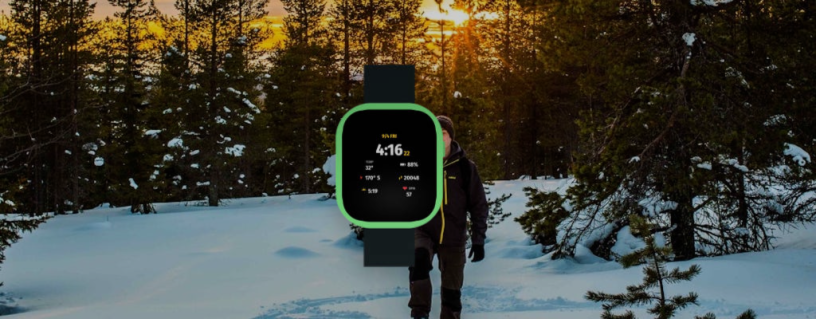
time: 4:16
